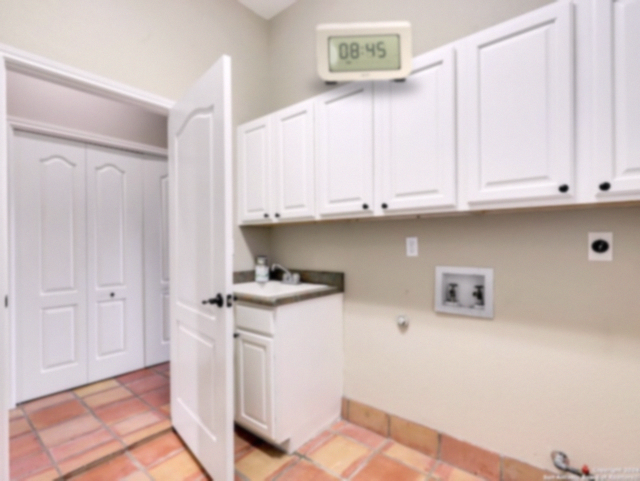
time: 8:45
